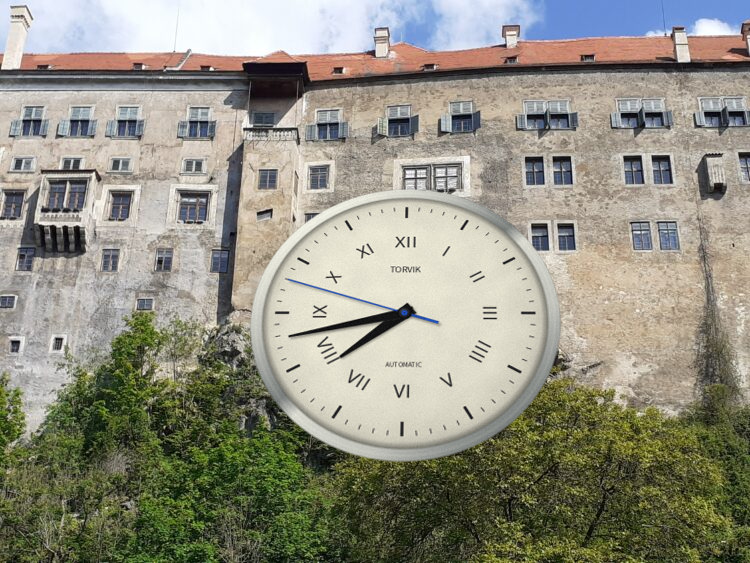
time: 7:42:48
